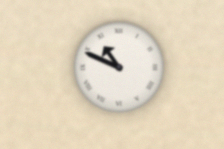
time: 10:49
